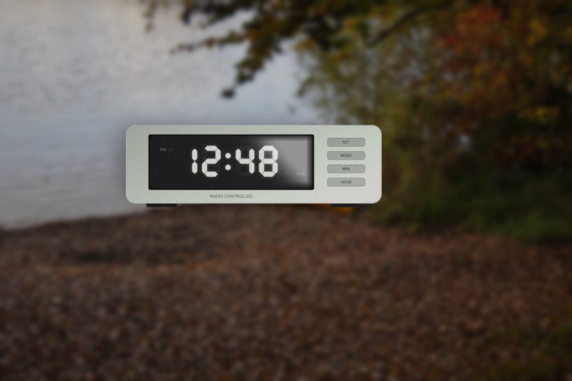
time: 12:48
